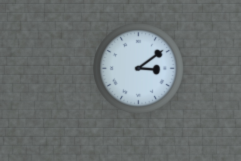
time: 3:09
